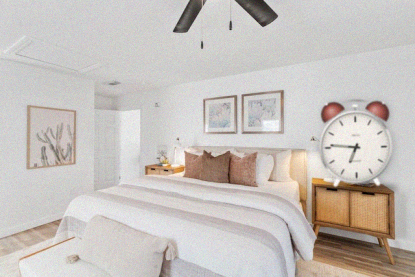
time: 6:46
